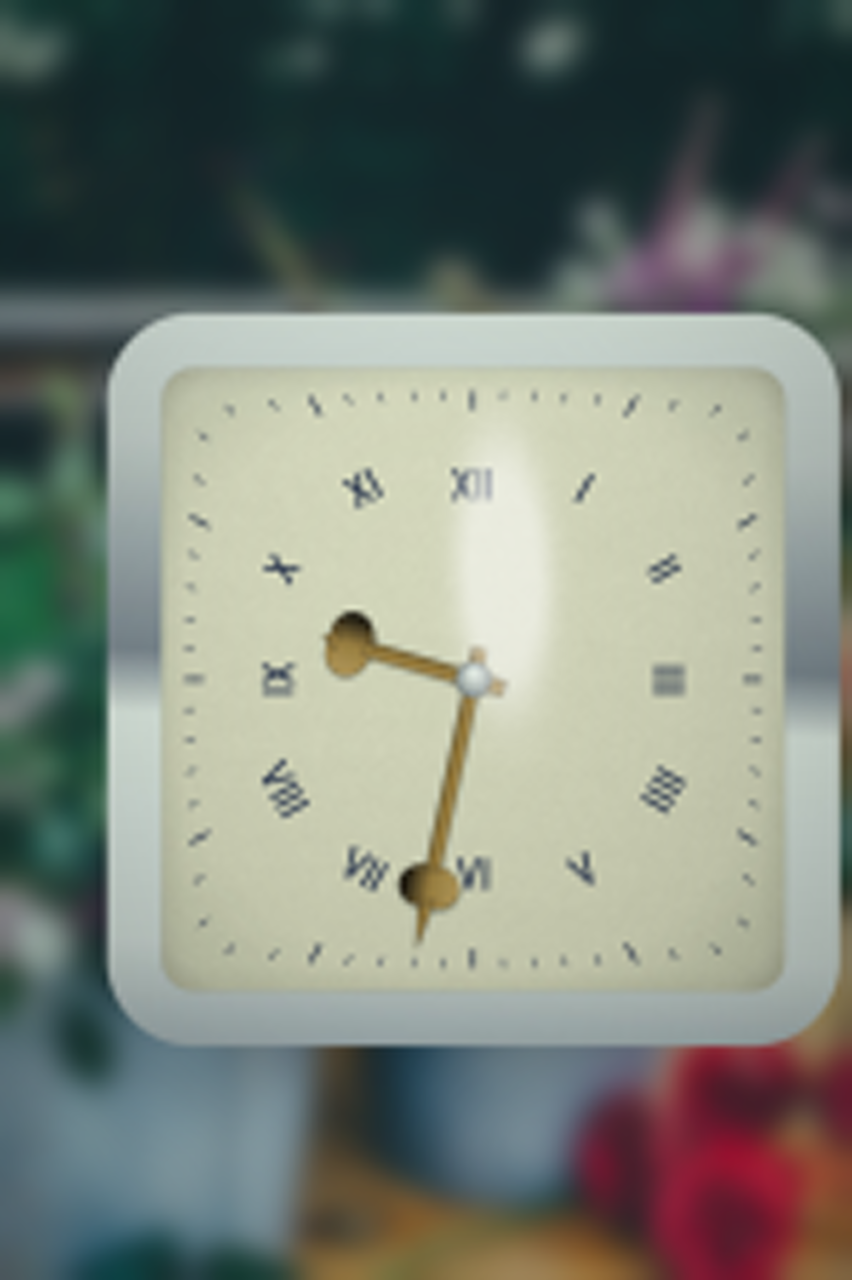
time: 9:32
